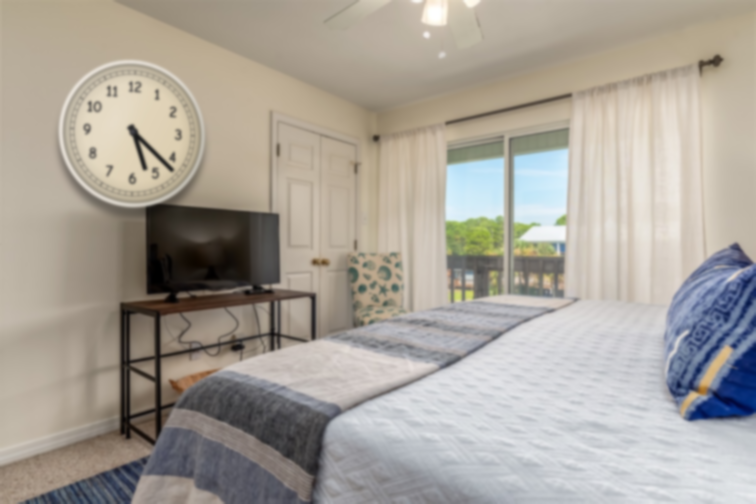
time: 5:22
